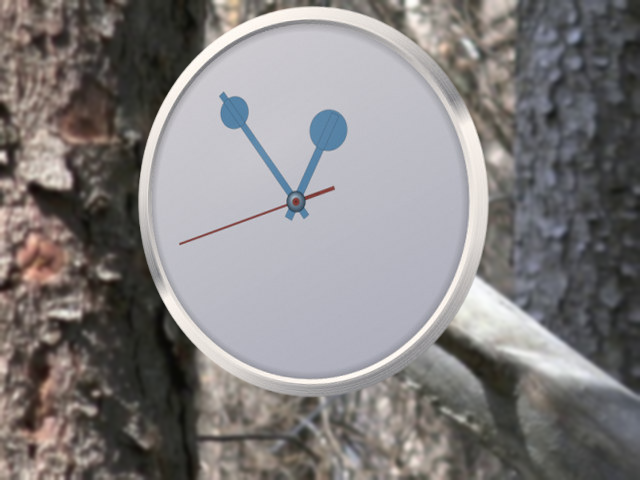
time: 12:53:42
